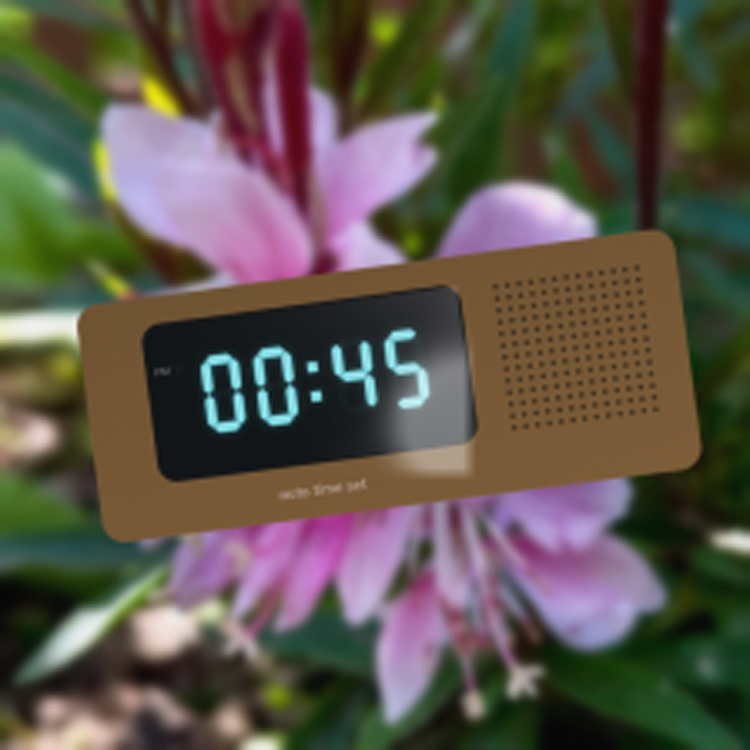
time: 0:45
